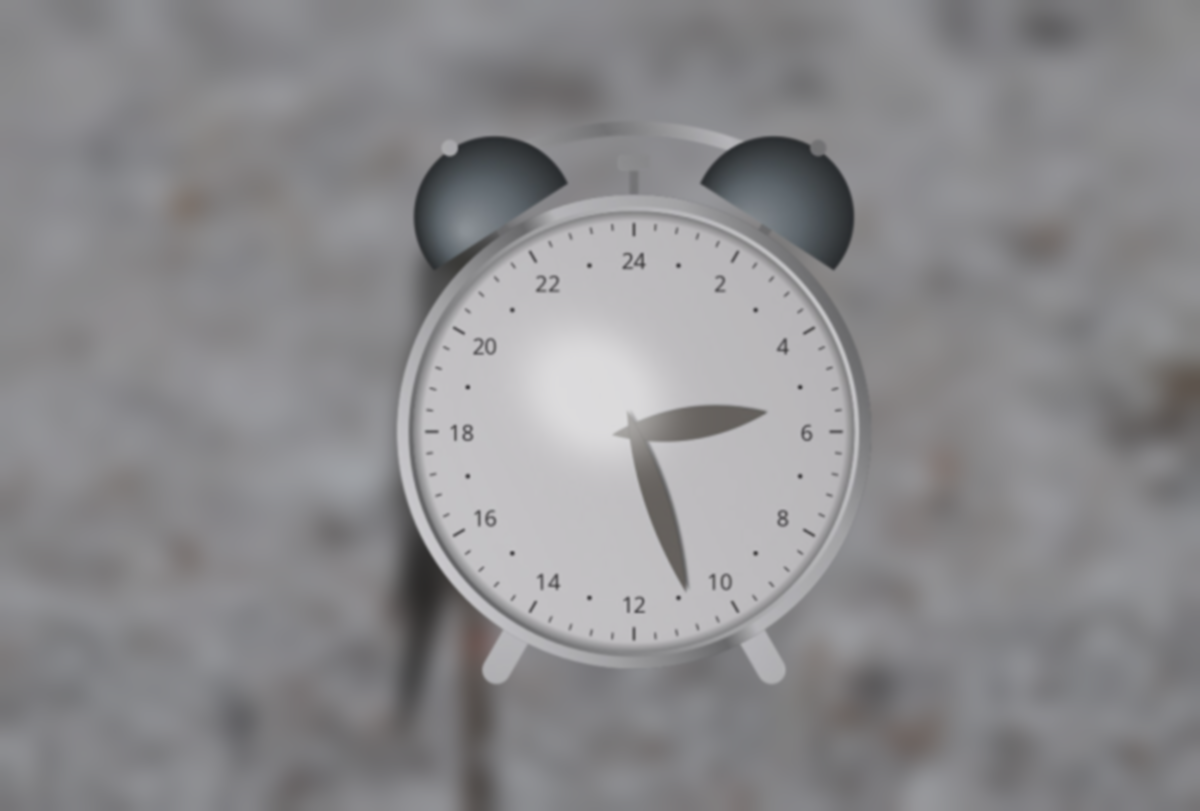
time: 5:27
